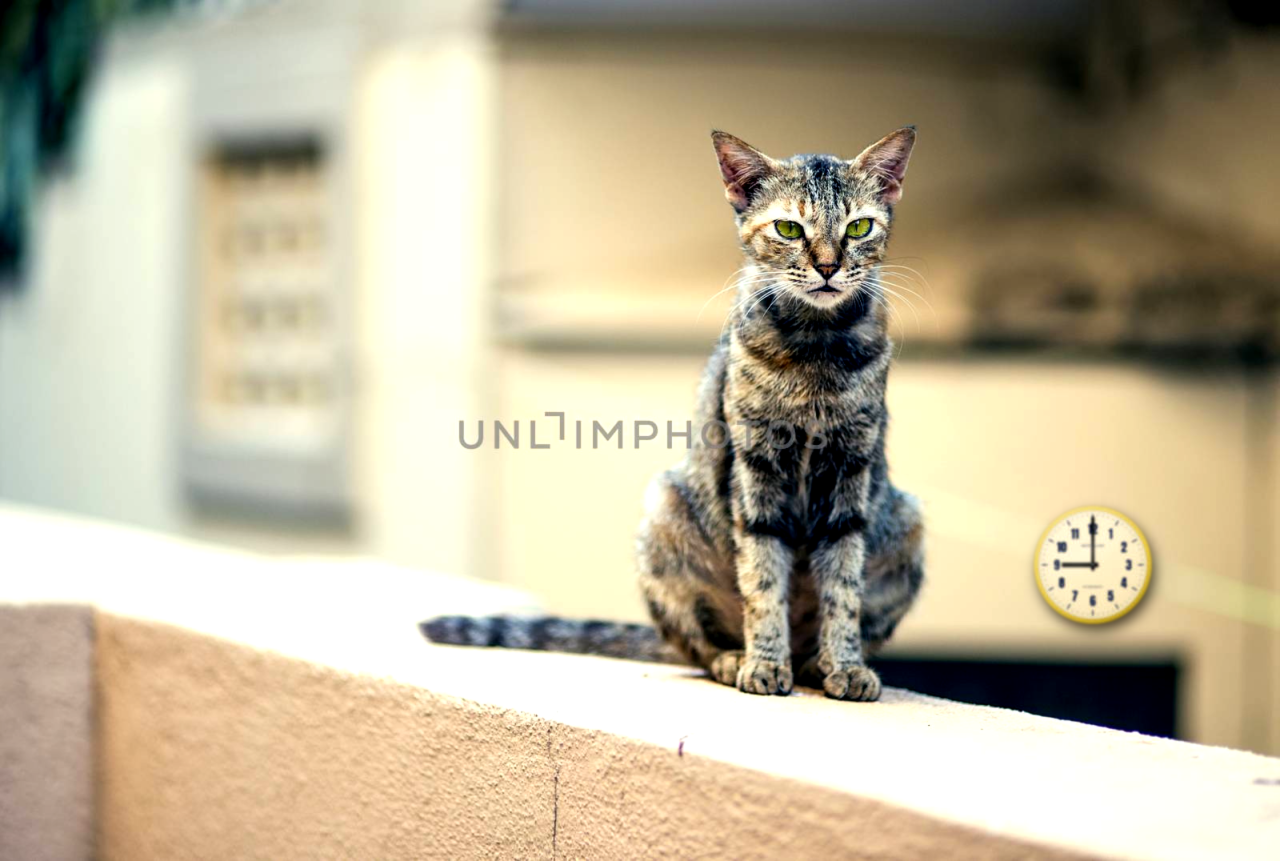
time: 9:00
